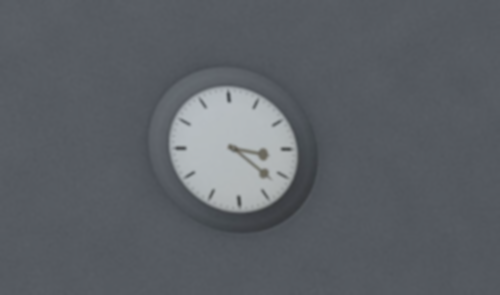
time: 3:22
